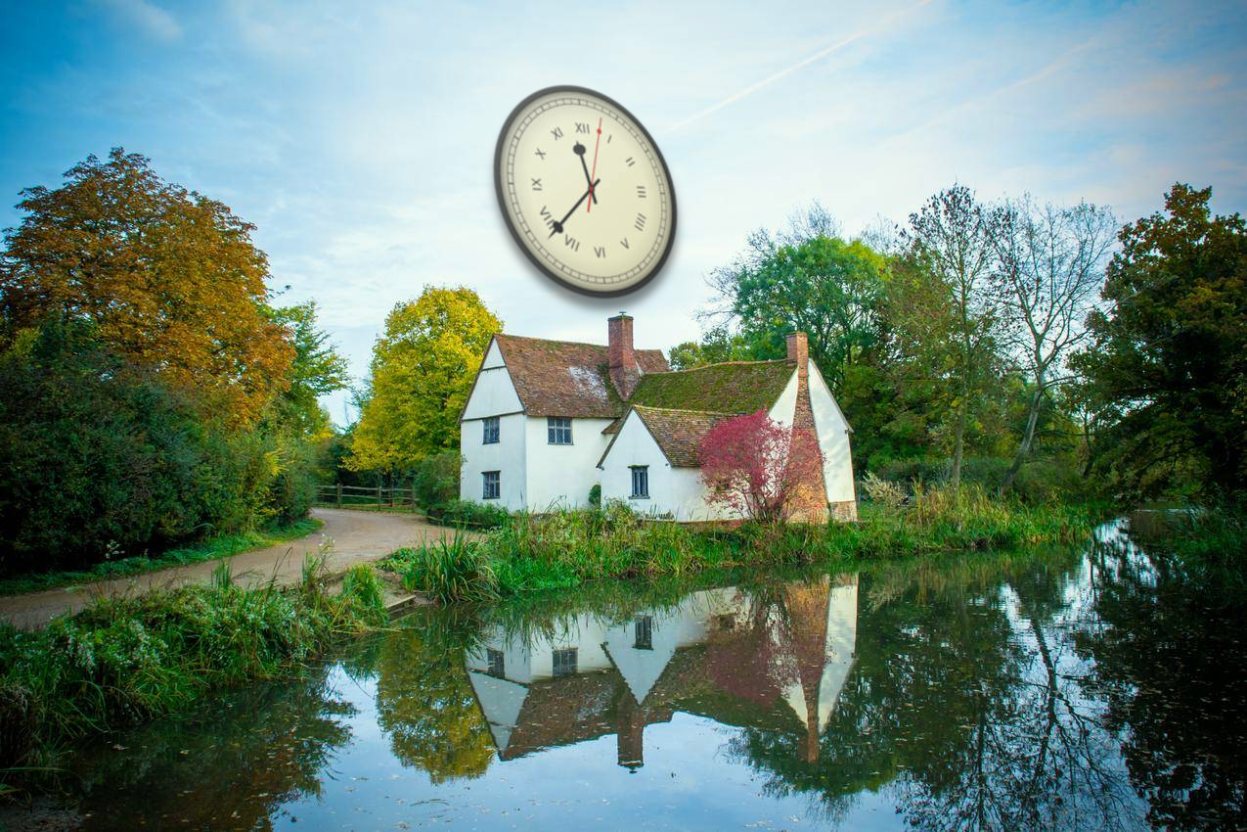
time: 11:38:03
